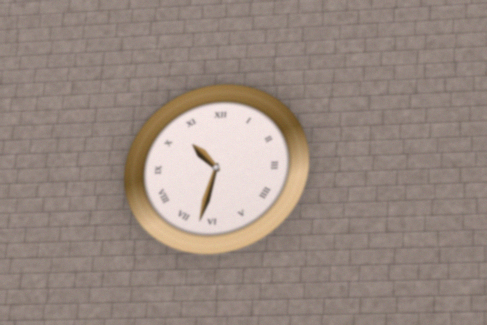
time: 10:32
